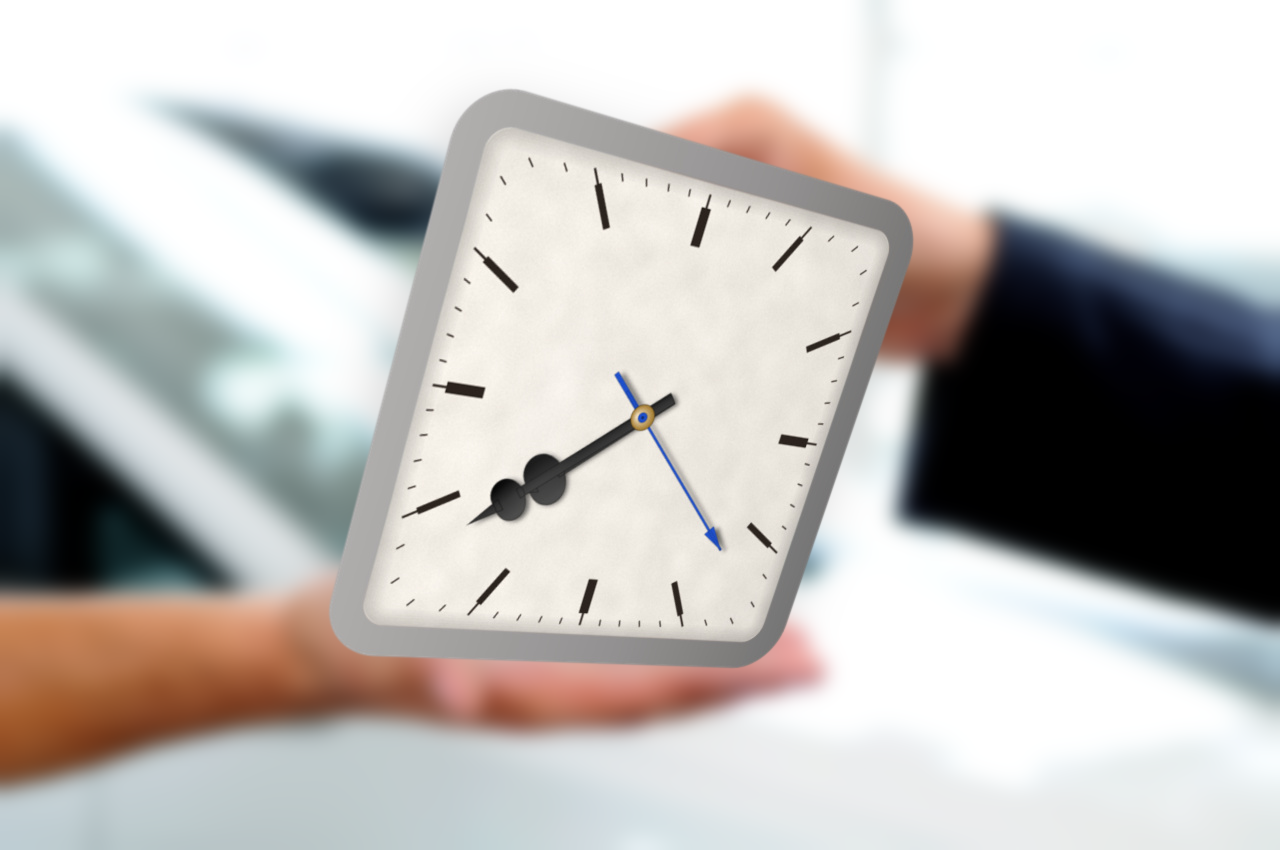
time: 7:38:22
